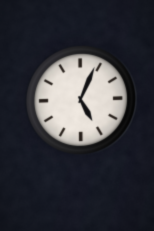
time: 5:04
